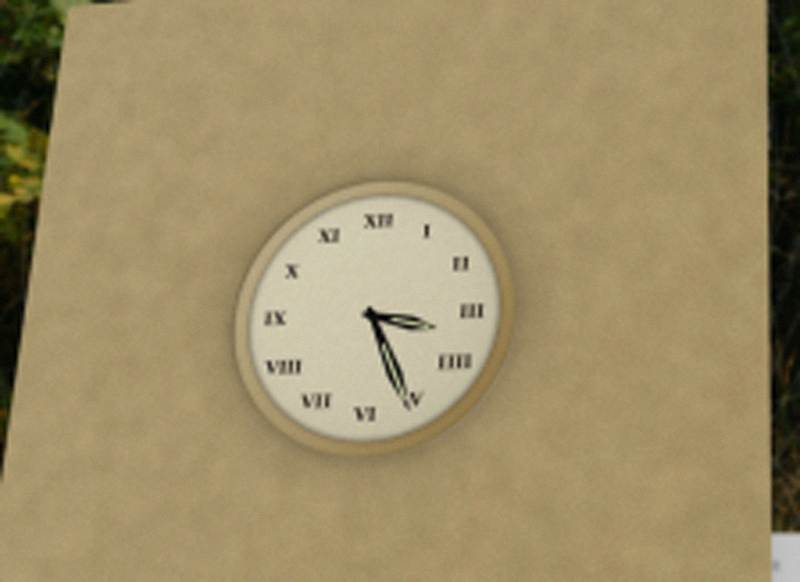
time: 3:26
